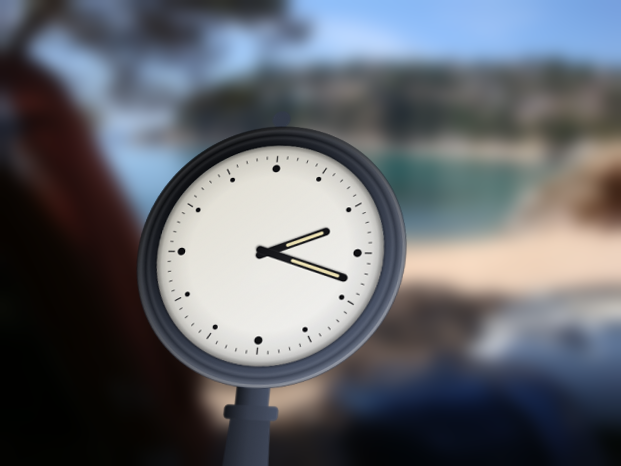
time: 2:18
